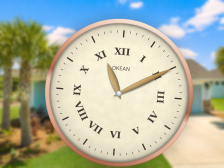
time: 11:10
